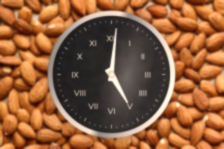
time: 5:01
